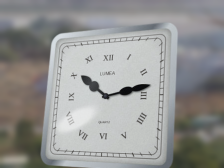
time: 10:13
